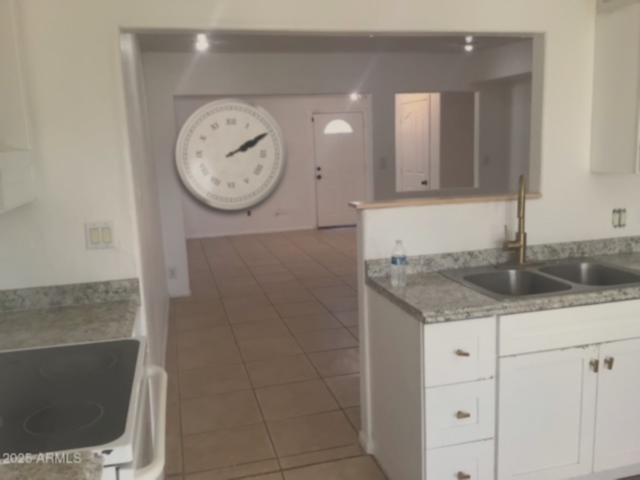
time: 2:10
